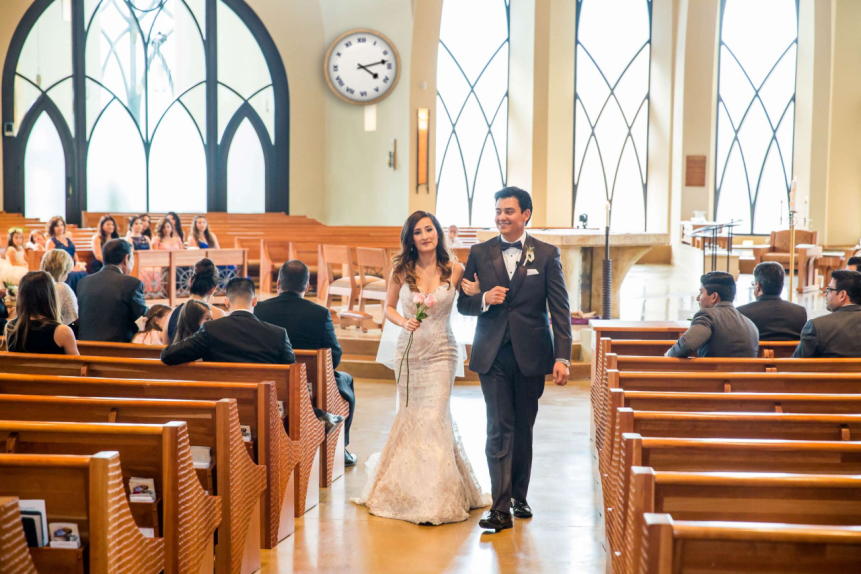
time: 4:13
